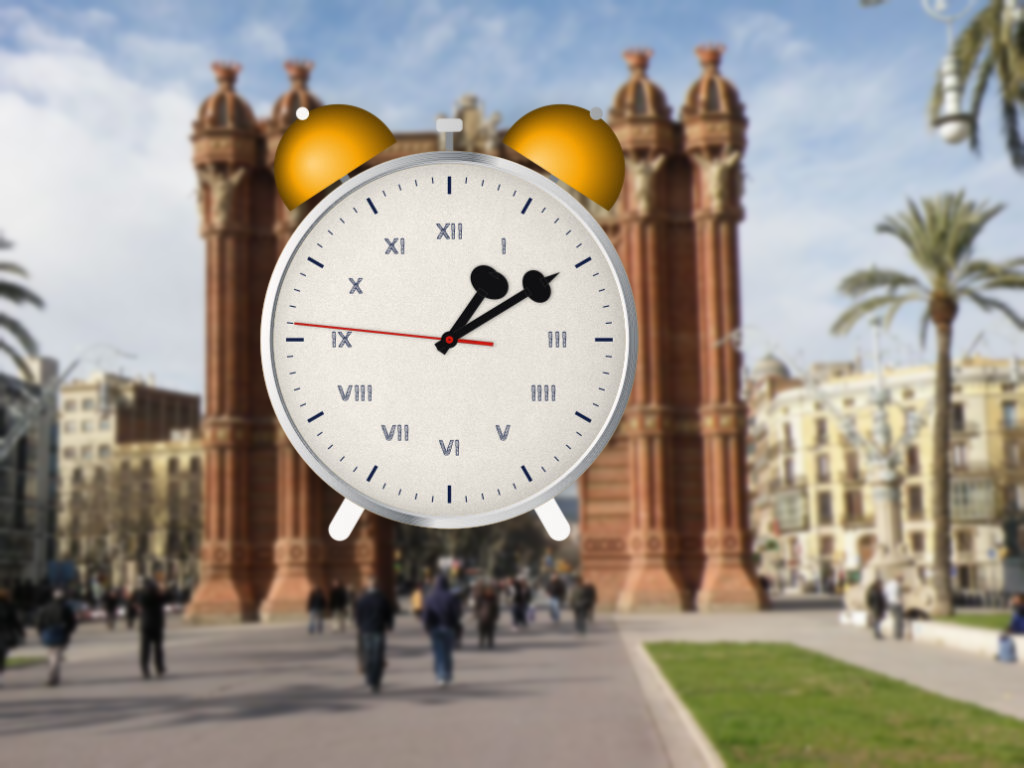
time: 1:09:46
